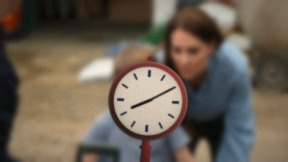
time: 8:10
